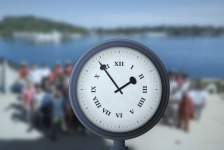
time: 1:54
